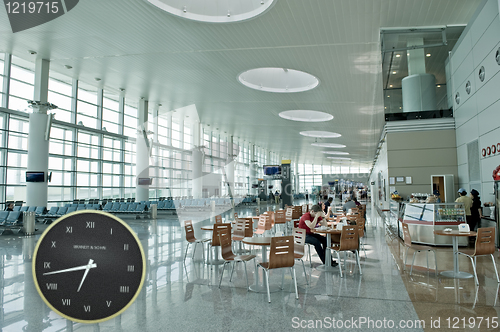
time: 6:43
